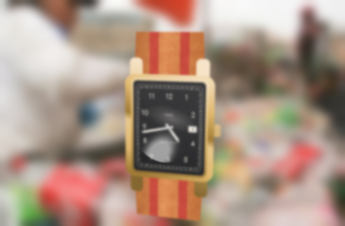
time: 4:43
